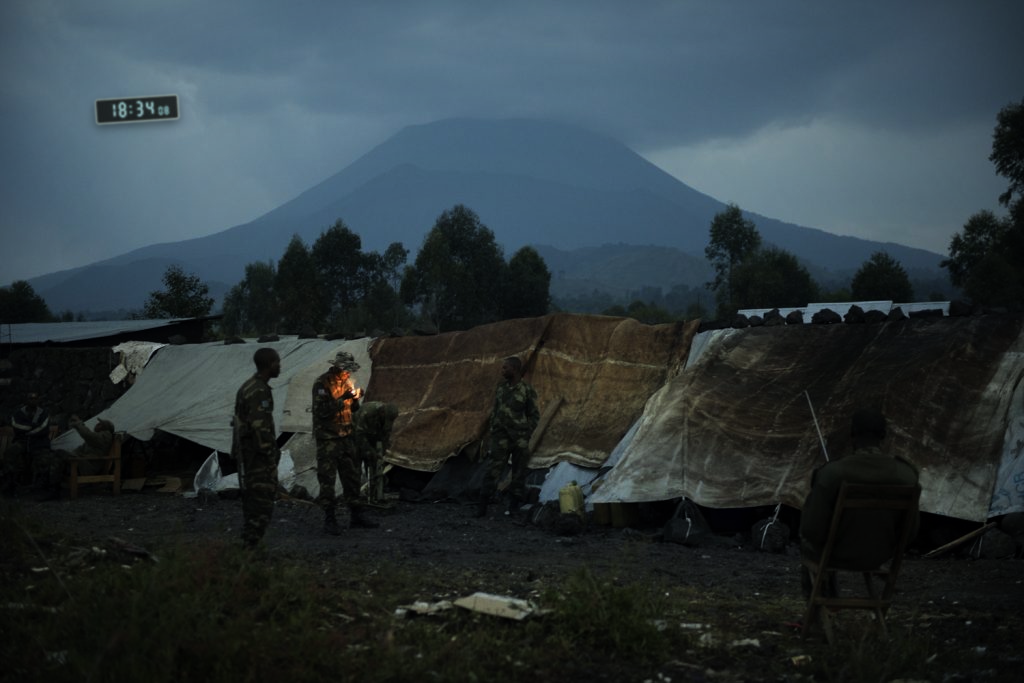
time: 18:34
